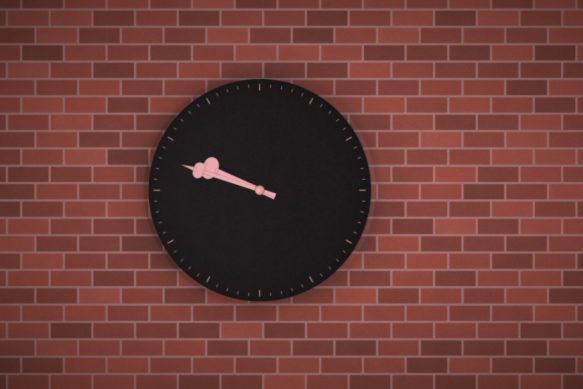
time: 9:48
